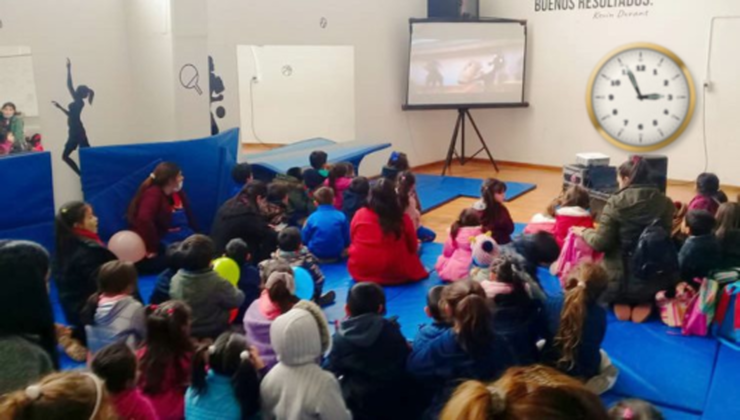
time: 2:56
